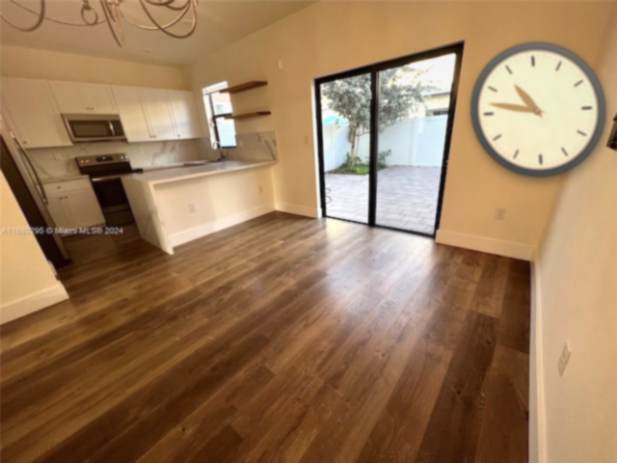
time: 10:47
